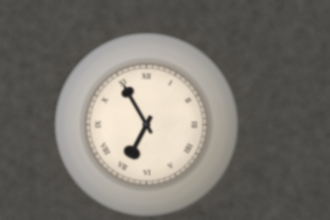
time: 6:55
